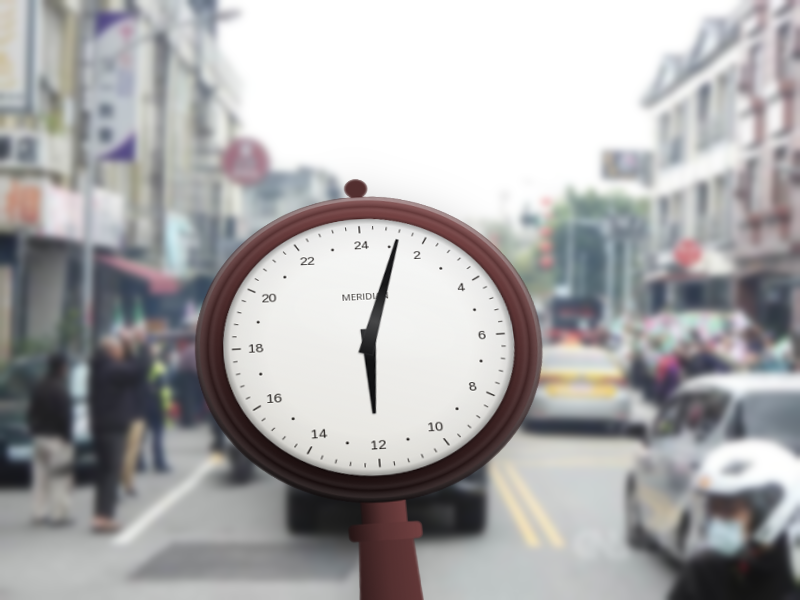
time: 12:03
